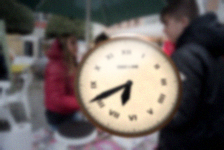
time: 6:41
